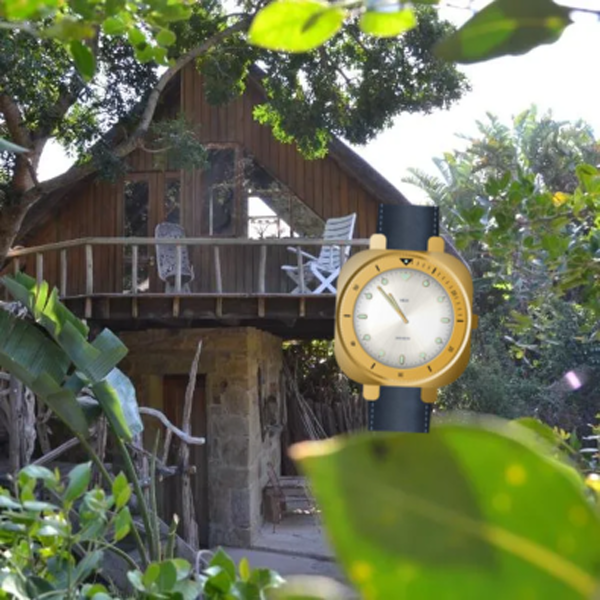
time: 10:53
